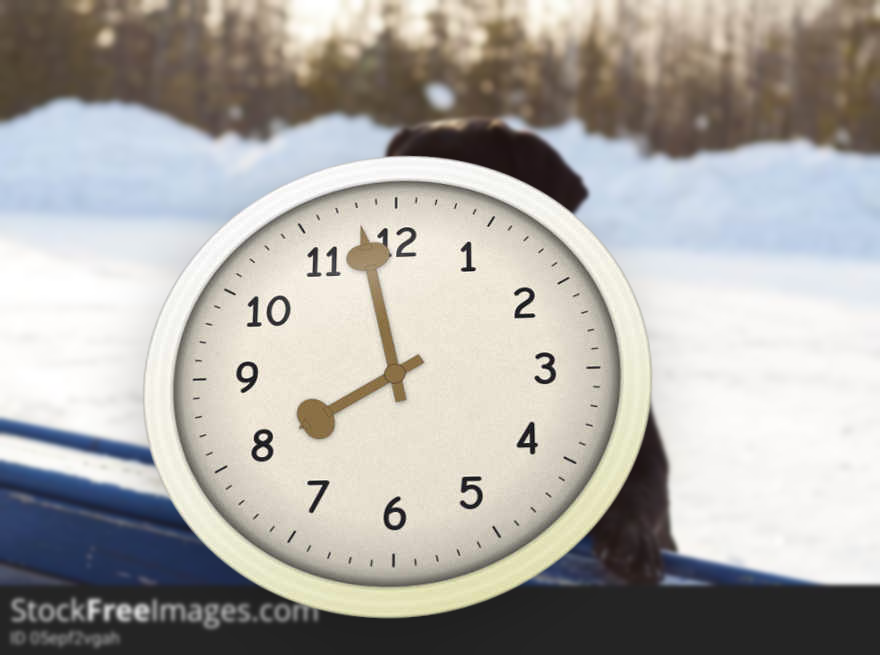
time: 7:58
